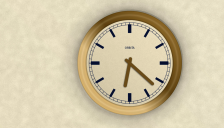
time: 6:22
